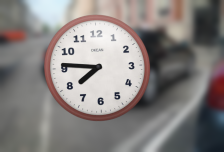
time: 7:46
